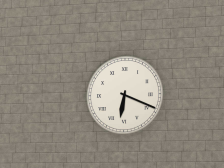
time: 6:19
